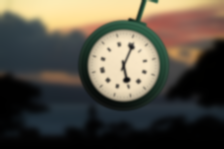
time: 5:01
